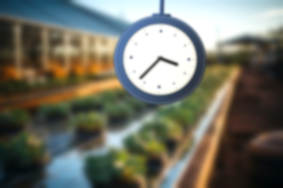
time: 3:37
